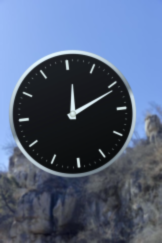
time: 12:11
